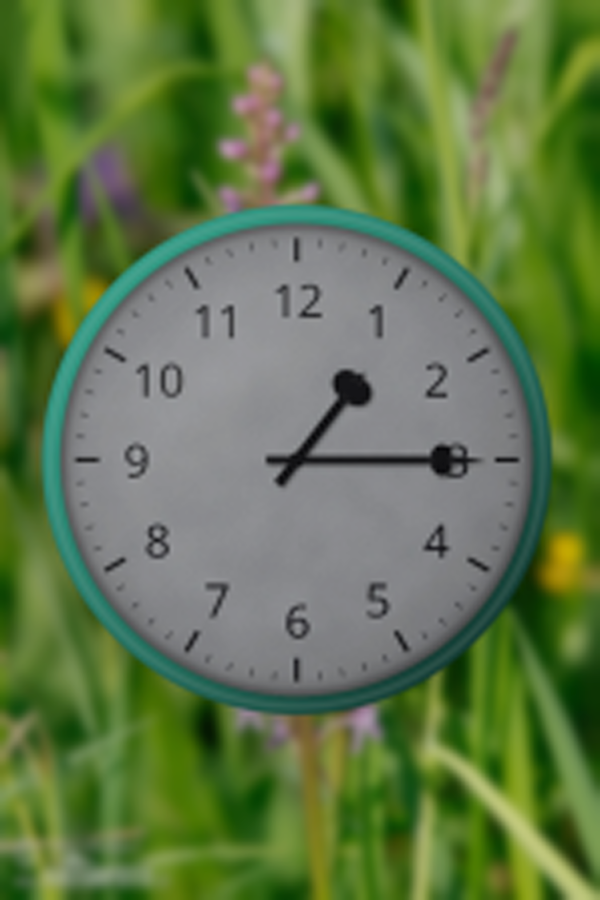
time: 1:15
